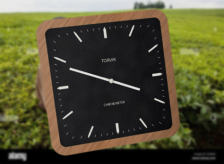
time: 3:49
